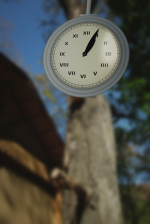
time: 1:04
